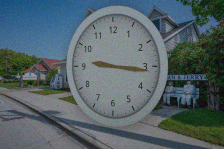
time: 9:16
